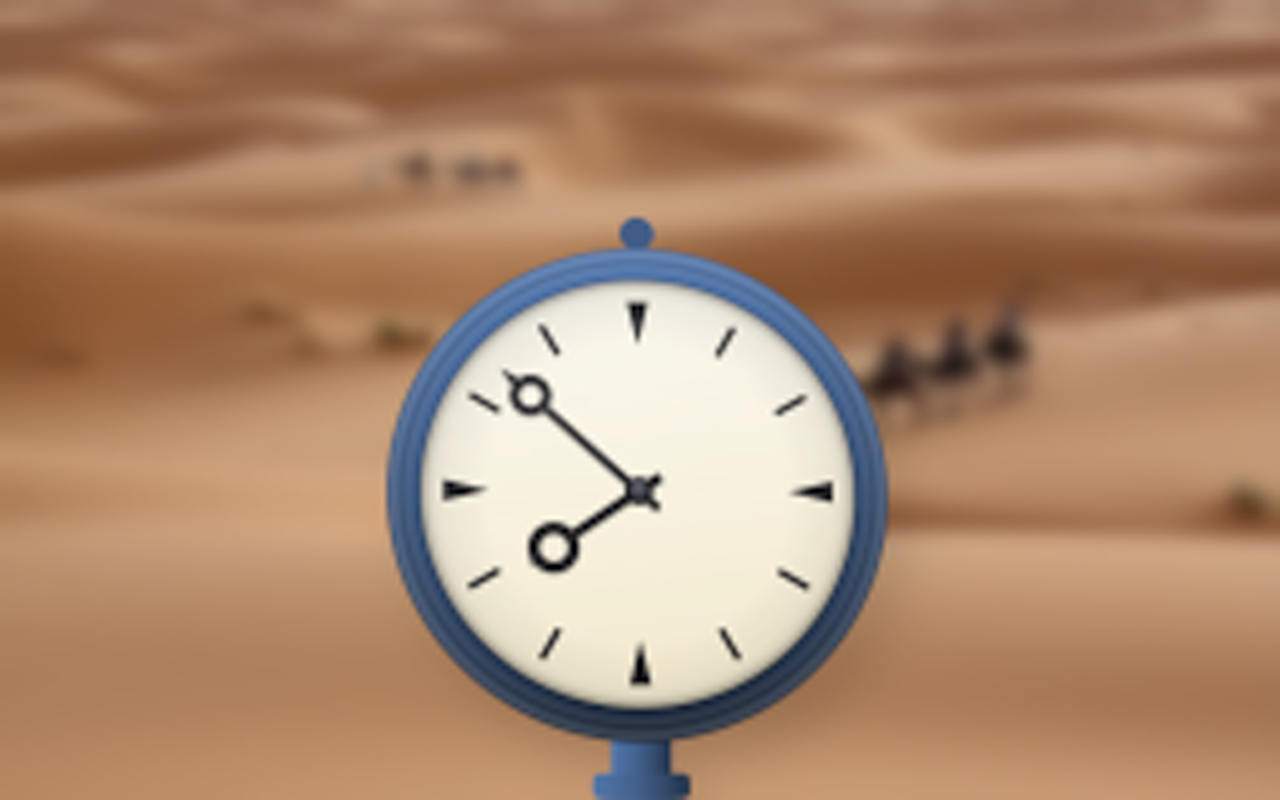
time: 7:52
